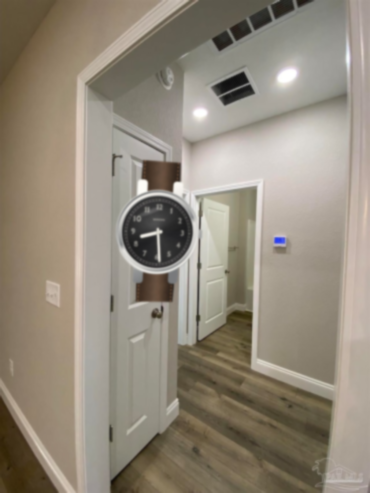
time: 8:29
